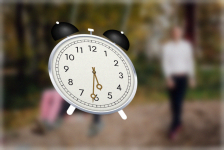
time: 5:31
